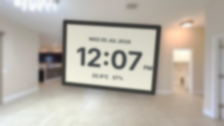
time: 12:07
